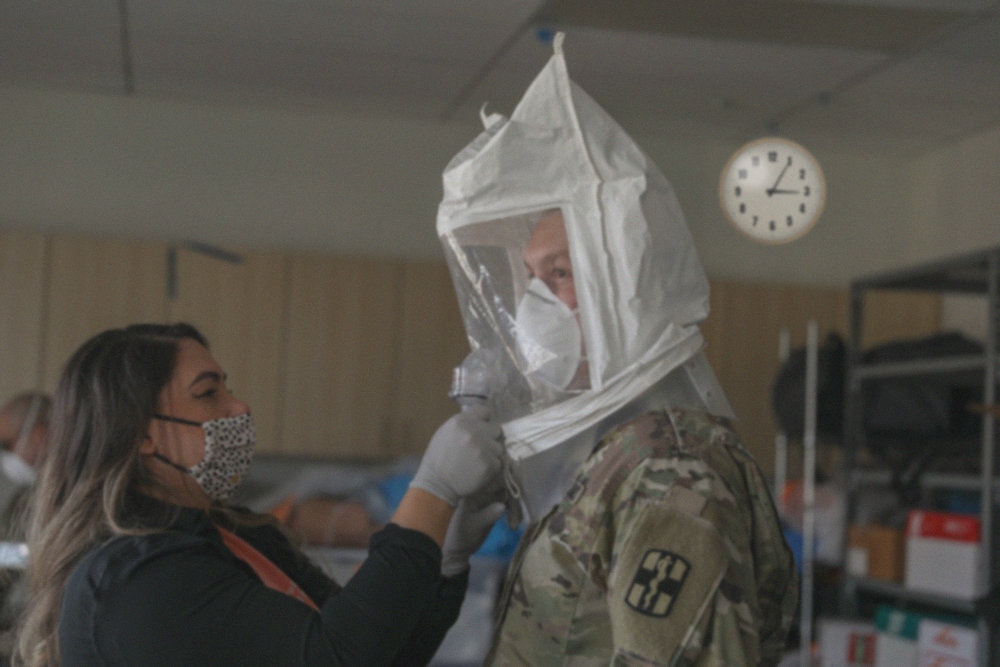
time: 3:05
